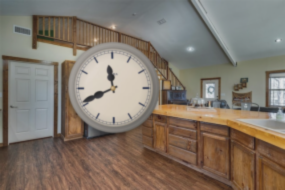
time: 11:41
